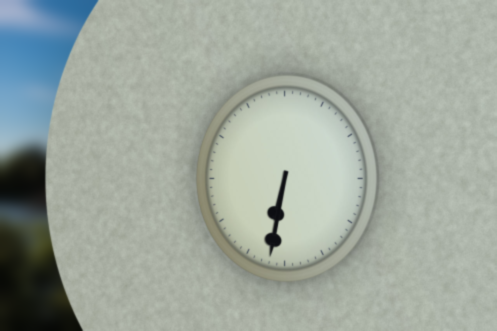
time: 6:32
